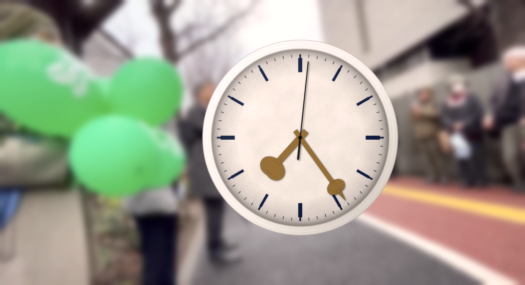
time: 7:24:01
